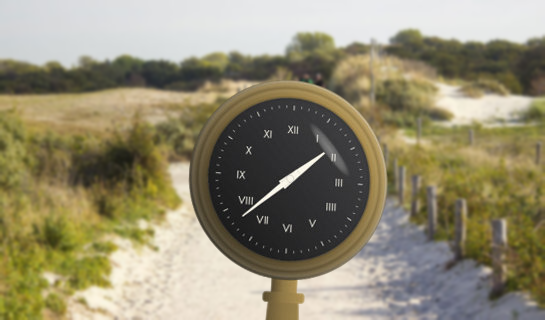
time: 1:38
